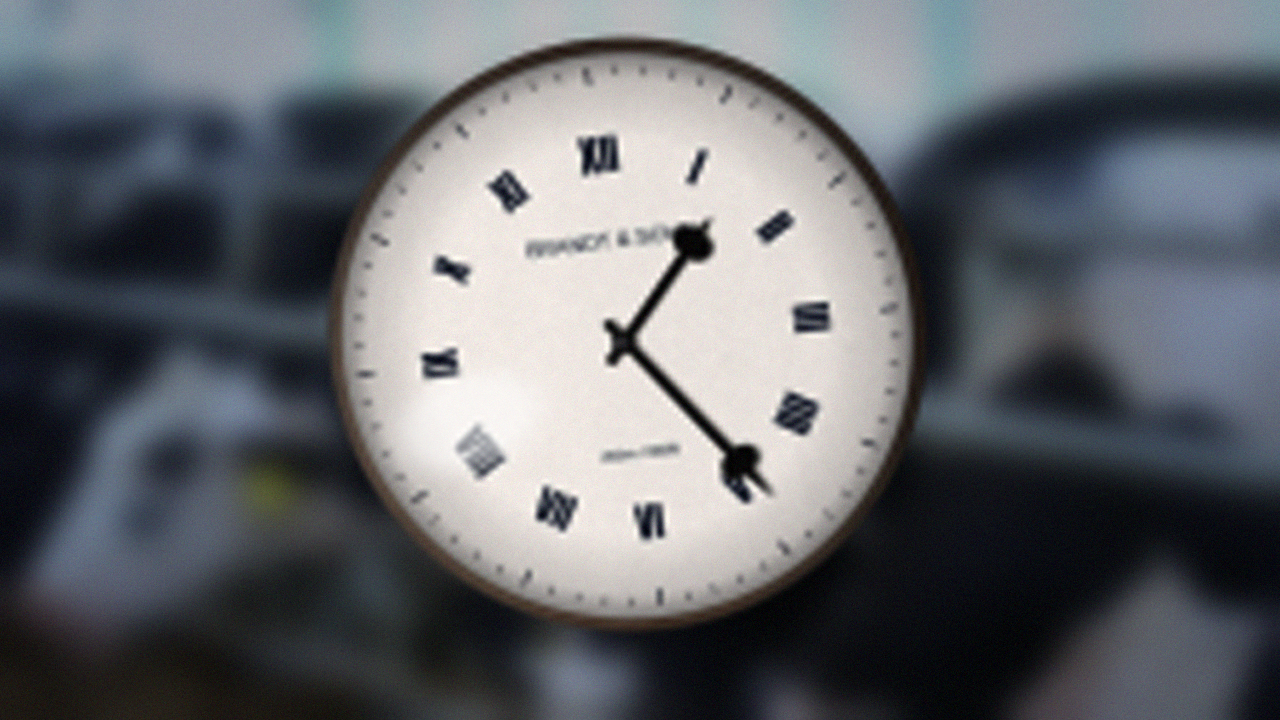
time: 1:24
